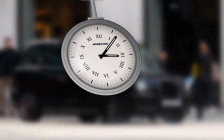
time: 3:07
